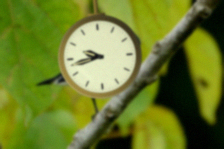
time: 9:43
